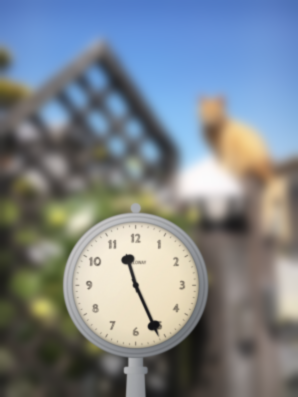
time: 11:26
